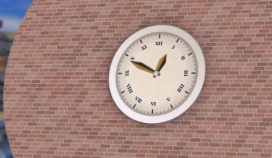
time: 12:49
